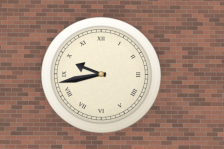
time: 9:43
